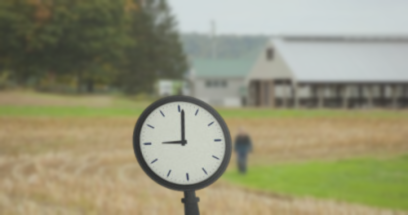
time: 9:01
